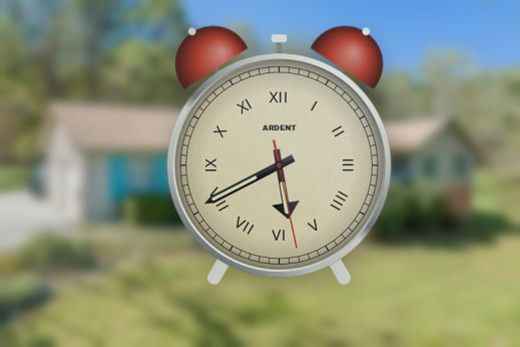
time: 5:40:28
